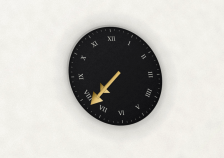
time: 7:38
